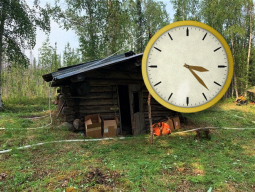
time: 3:23
